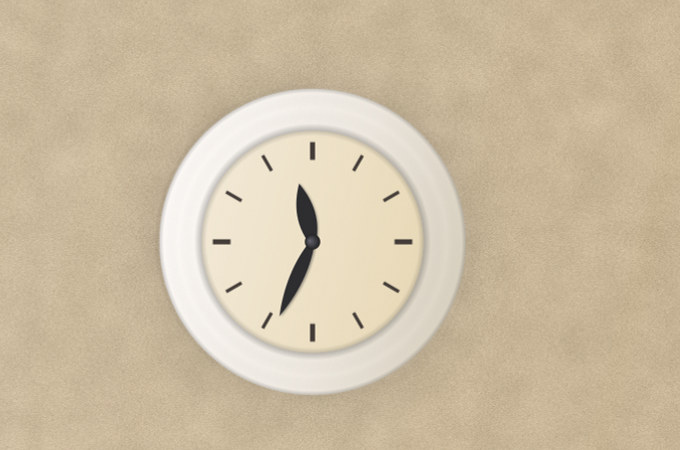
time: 11:34
